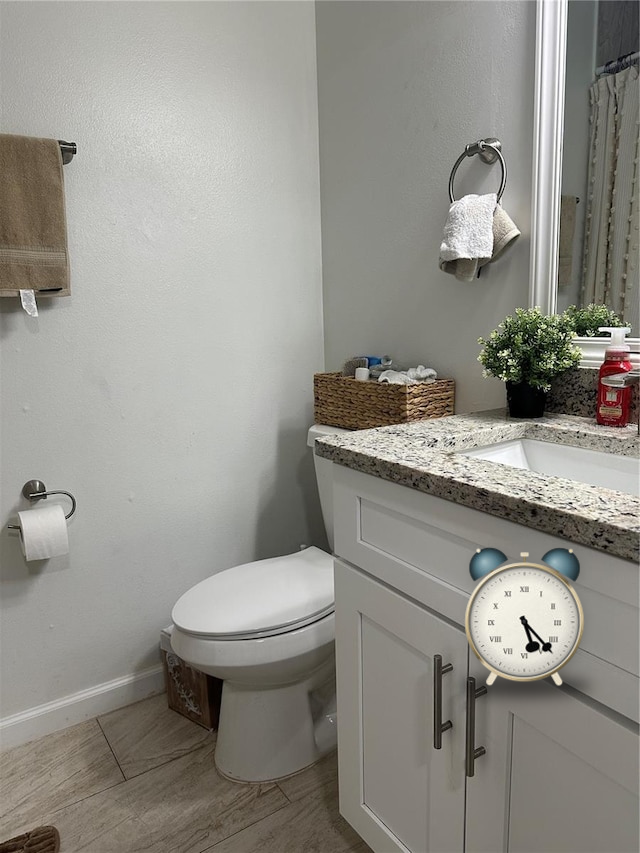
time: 5:23
